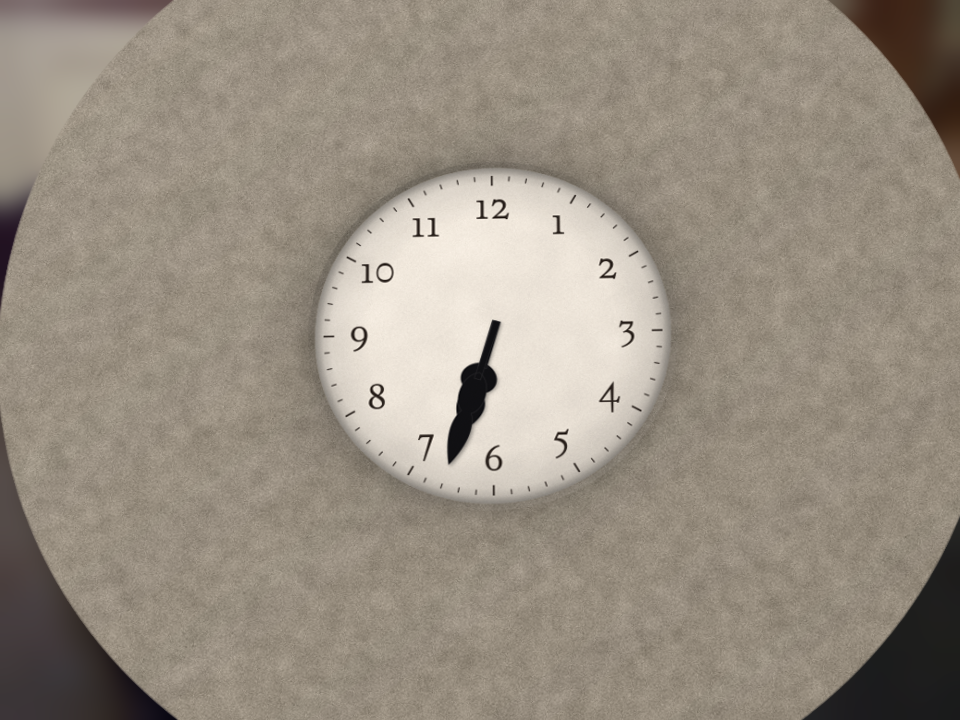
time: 6:33
